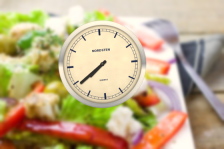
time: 7:39
